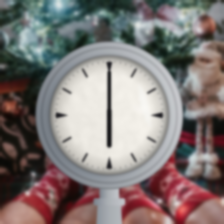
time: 6:00
